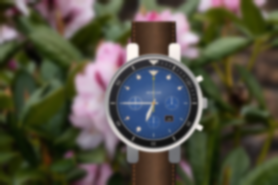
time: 6:45
